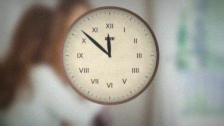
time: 11:52
